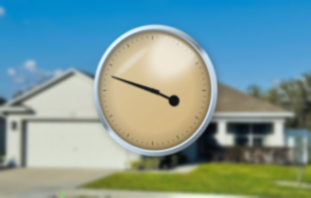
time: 3:48
